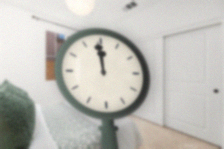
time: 11:59
